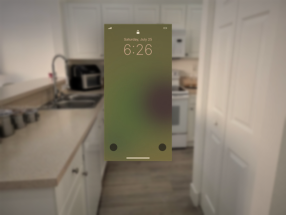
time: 6:26
